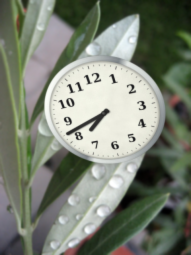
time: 7:42
